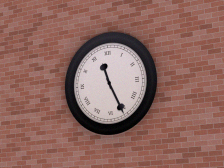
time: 11:26
